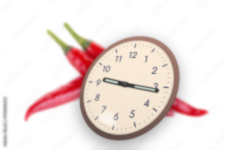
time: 9:16
